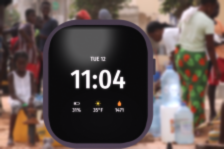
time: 11:04
